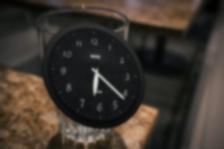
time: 6:22
